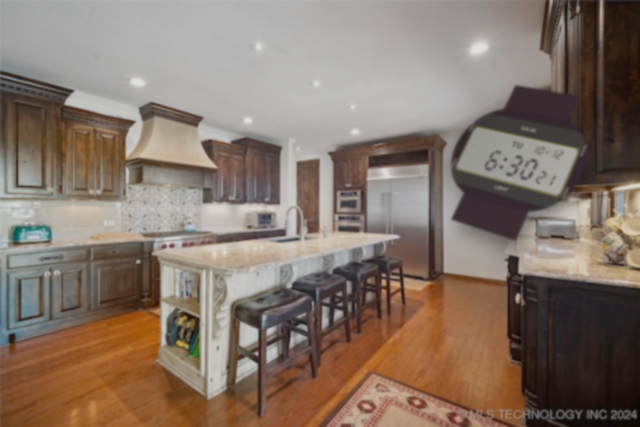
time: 6:30:21
